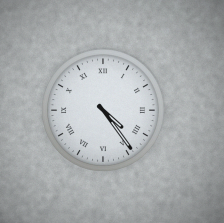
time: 4:24
